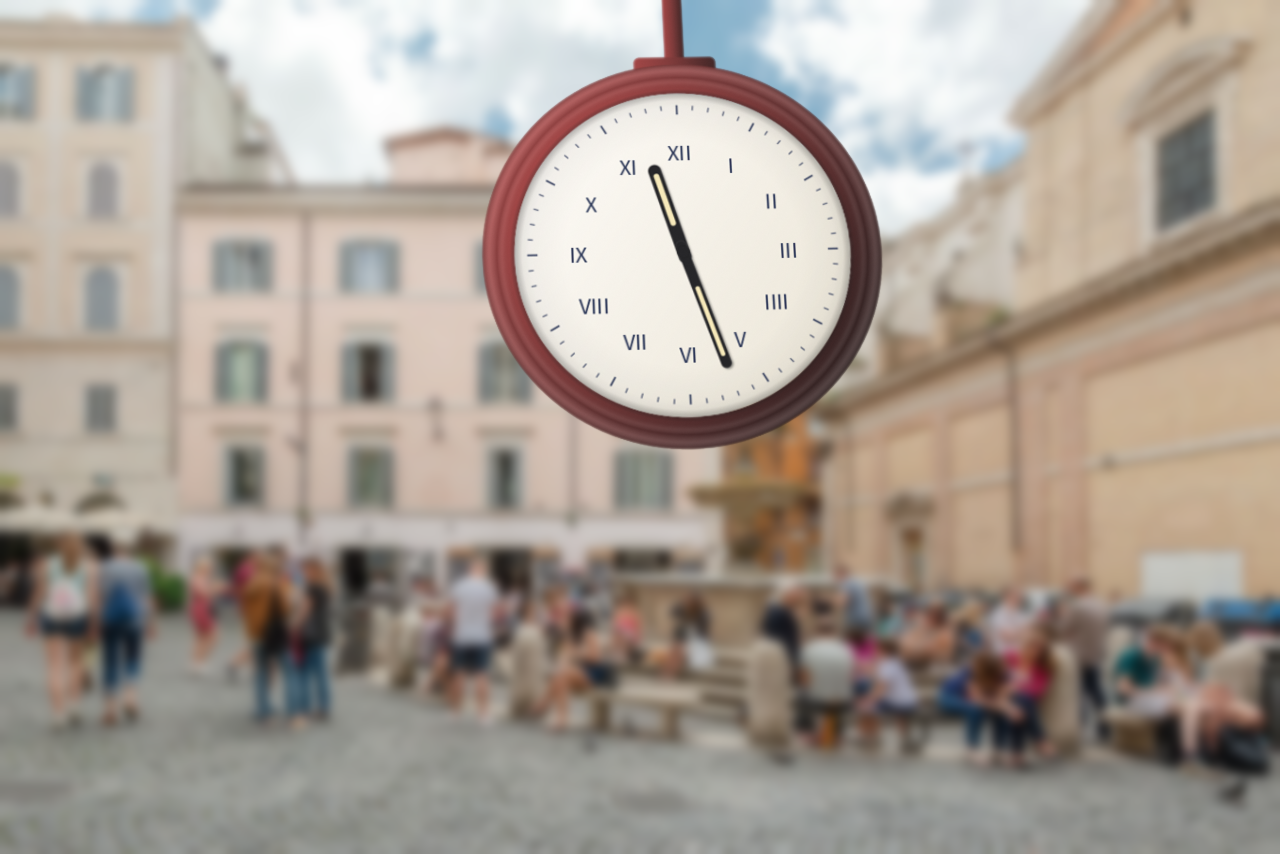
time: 11:27
